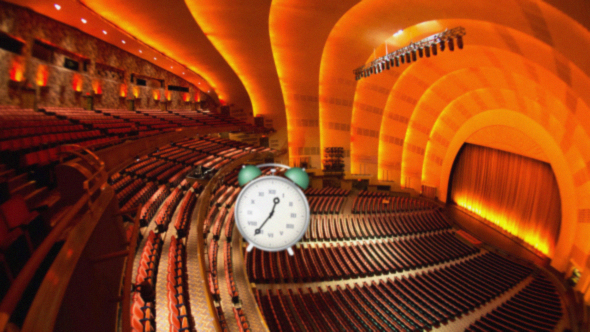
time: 12:36
